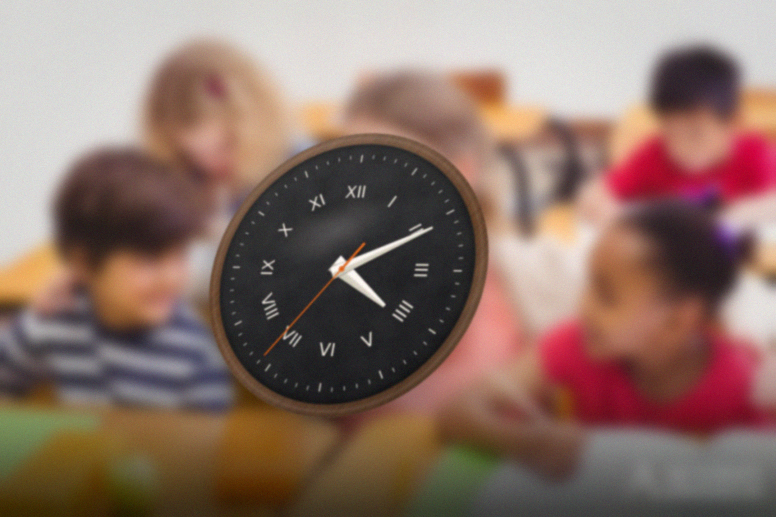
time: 4:10:36
